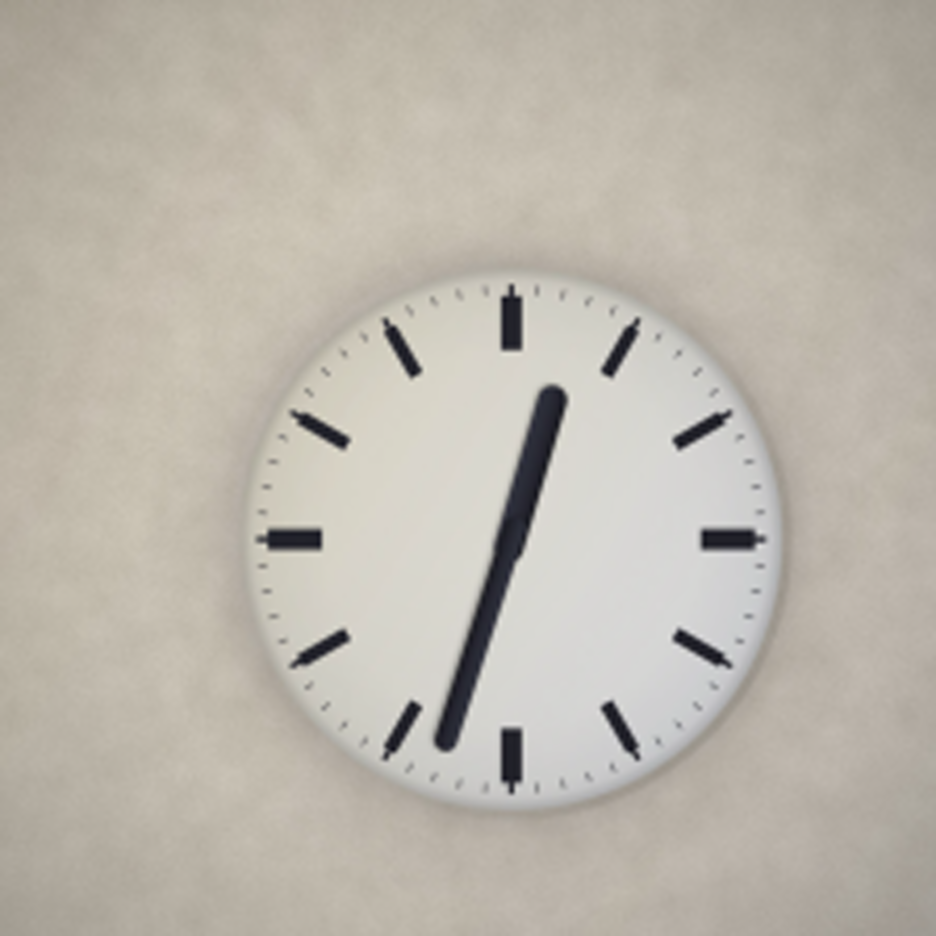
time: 12:33
